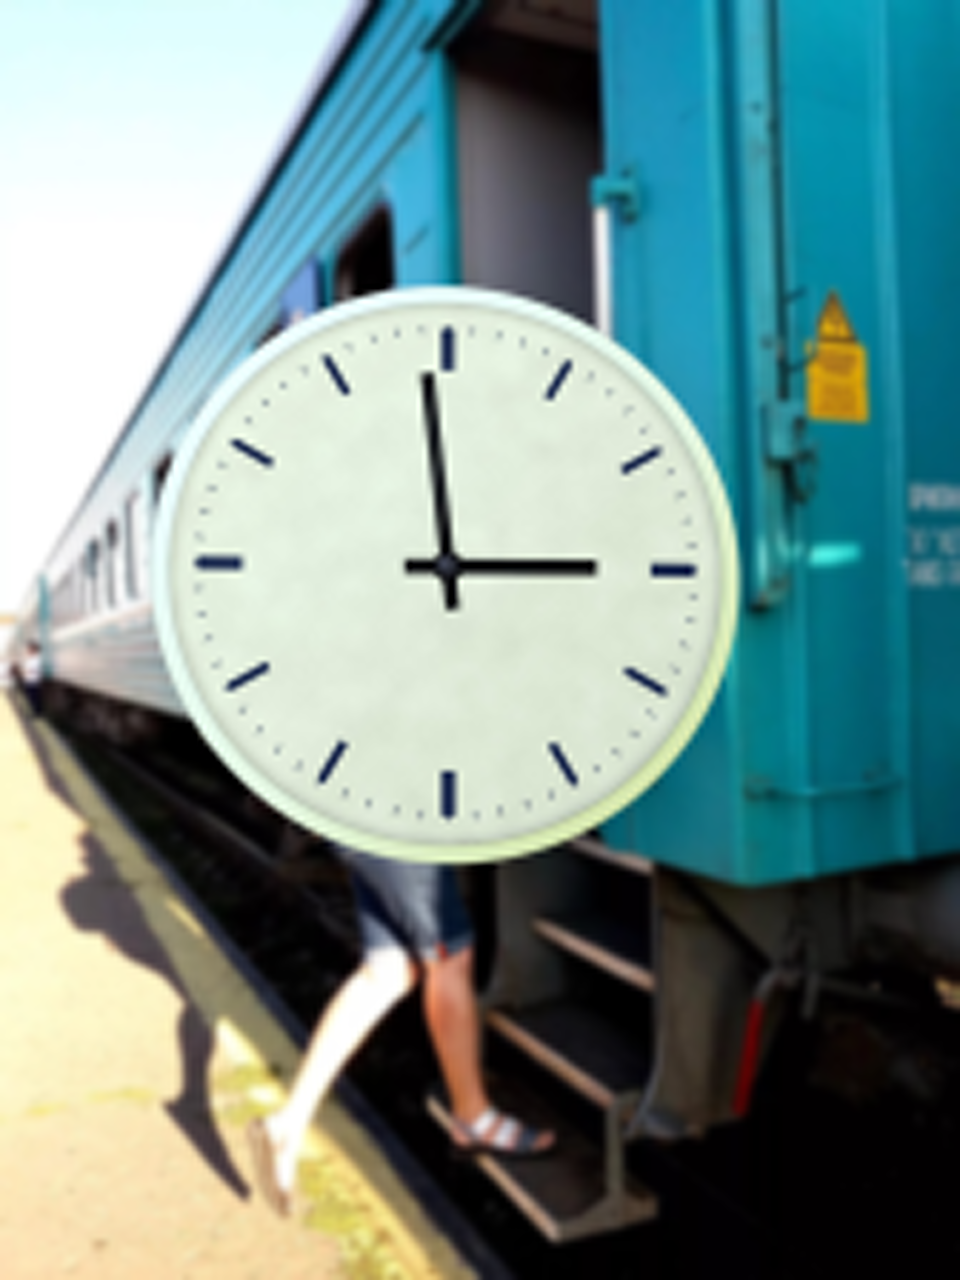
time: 2:59
